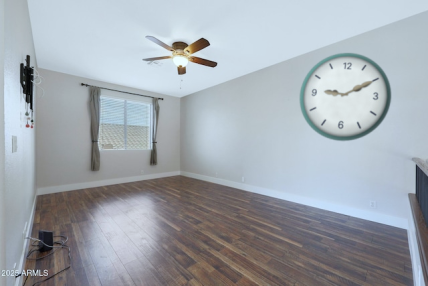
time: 9:10
